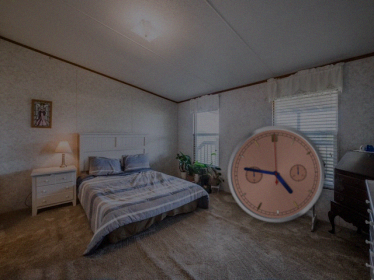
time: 4:47
